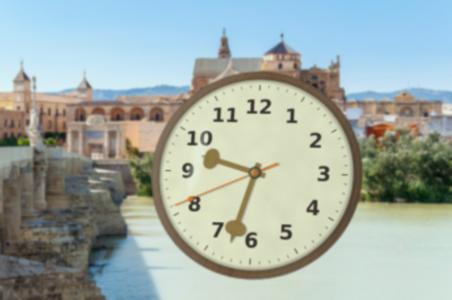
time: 9:32:41
